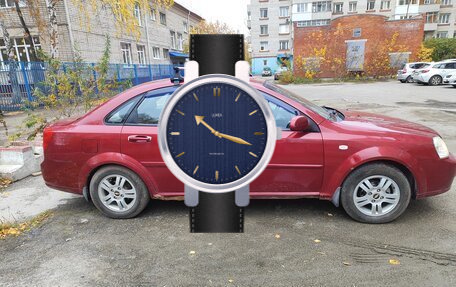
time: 10:18
